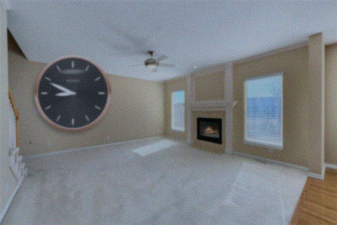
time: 8:49
